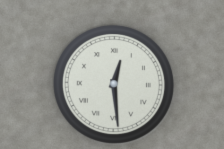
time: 12:29
